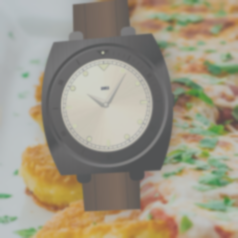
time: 10:06
